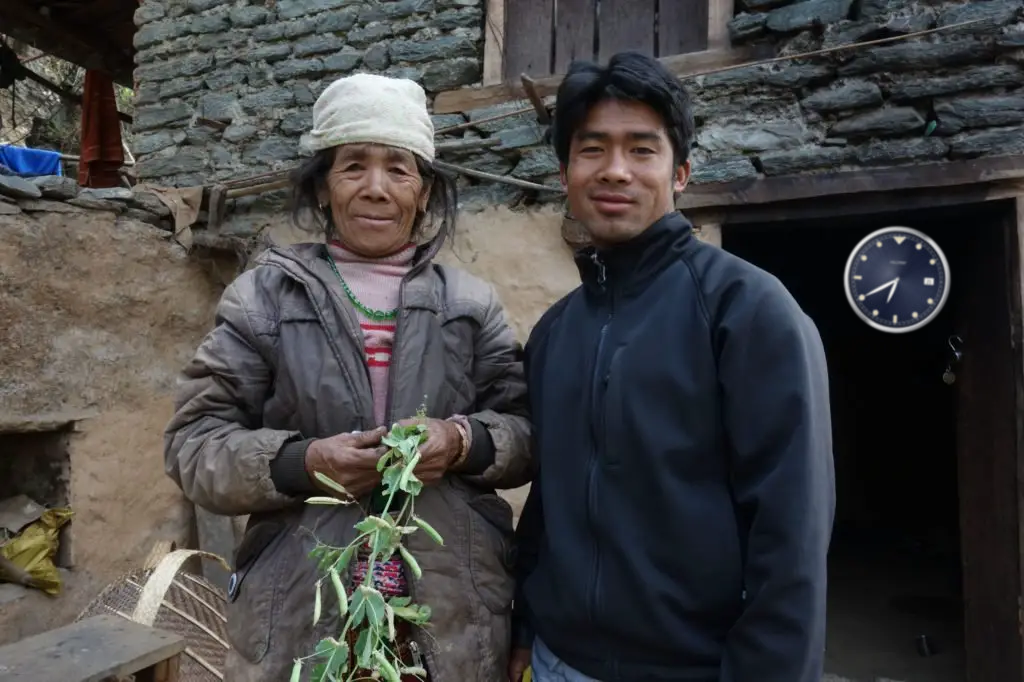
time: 6:40
